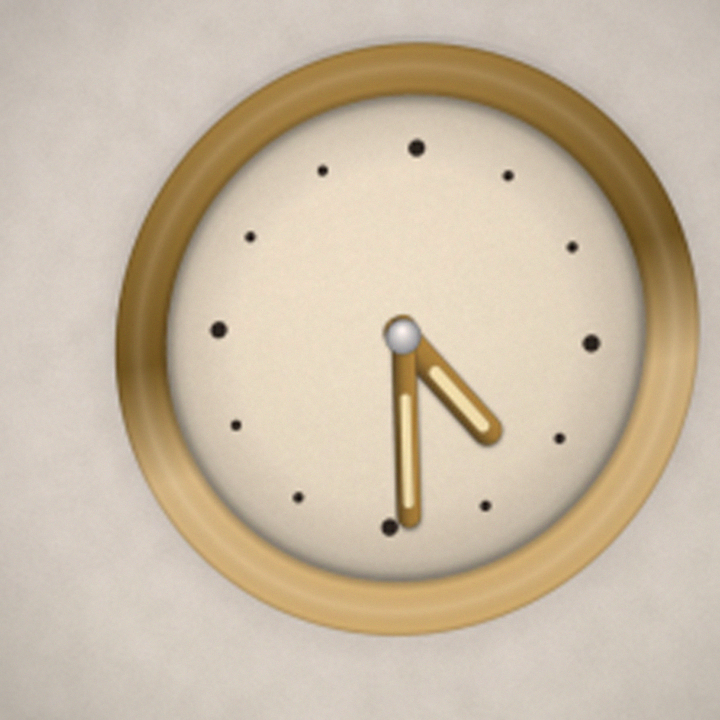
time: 4:29
